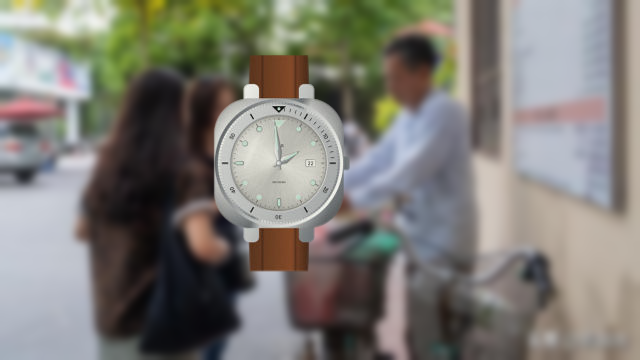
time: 1:59
